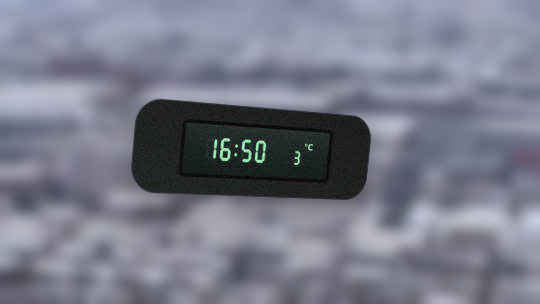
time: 16:50
